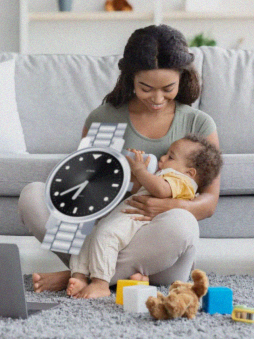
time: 6:39
